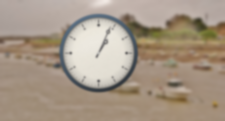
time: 1:04
